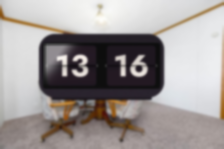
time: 13:16
